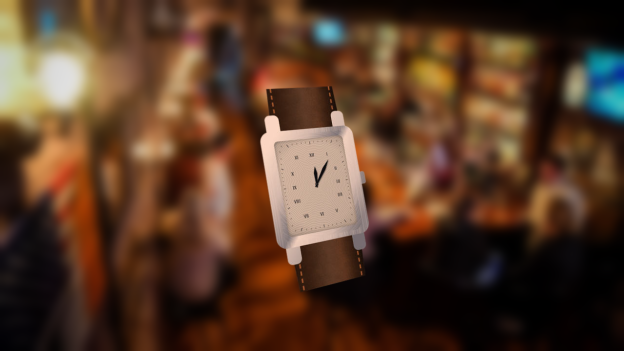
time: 12:06
